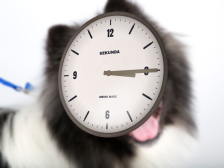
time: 3:15
